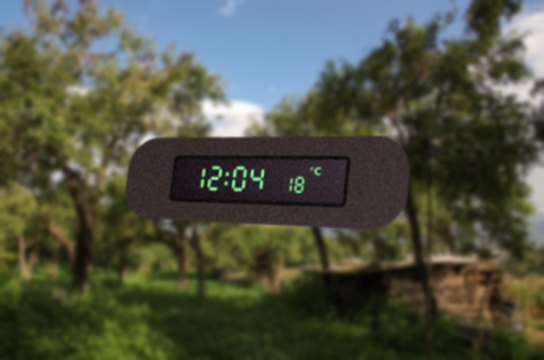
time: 12:04
